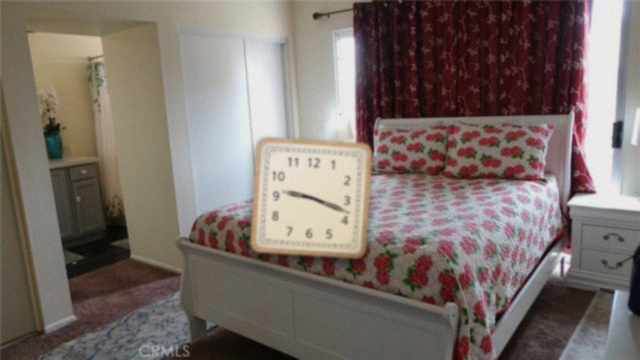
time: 9:18
